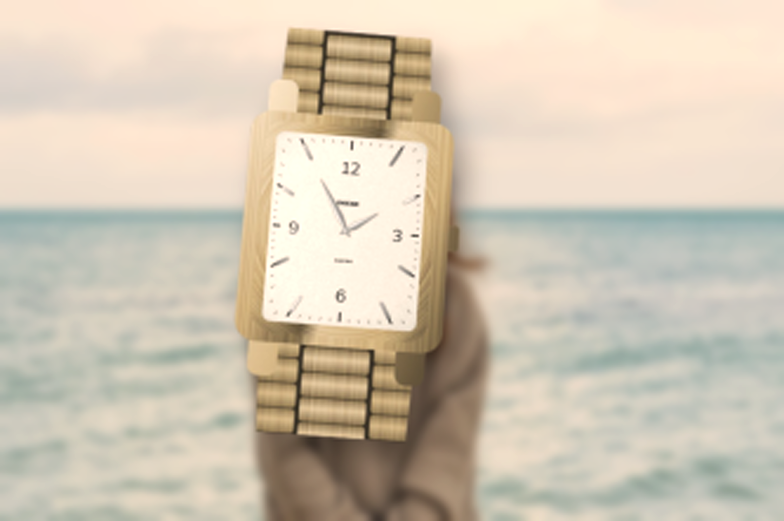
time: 1:55
